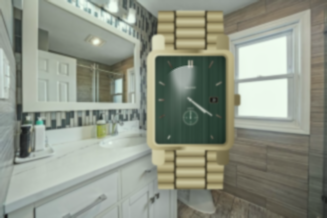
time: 4:21
